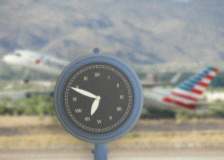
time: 6:49
